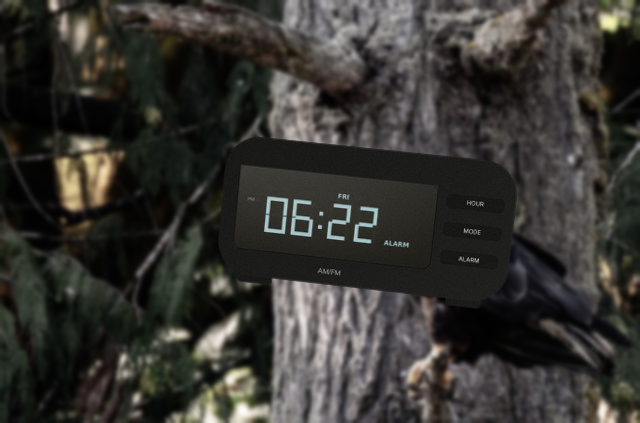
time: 6:22
